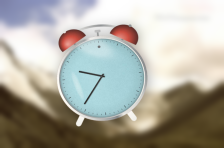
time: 9:36
